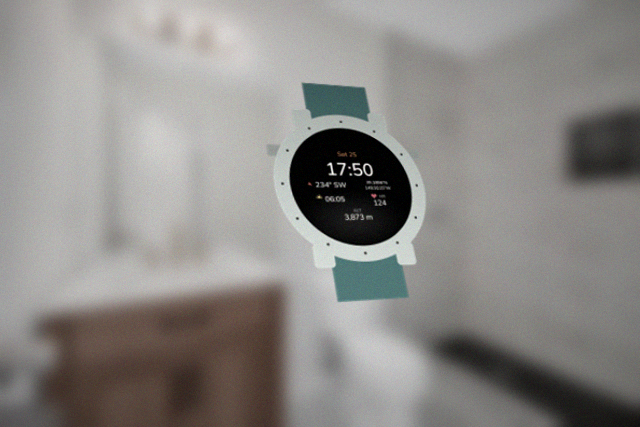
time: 17:50
